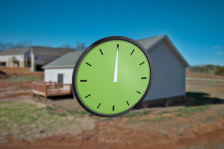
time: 12:00
